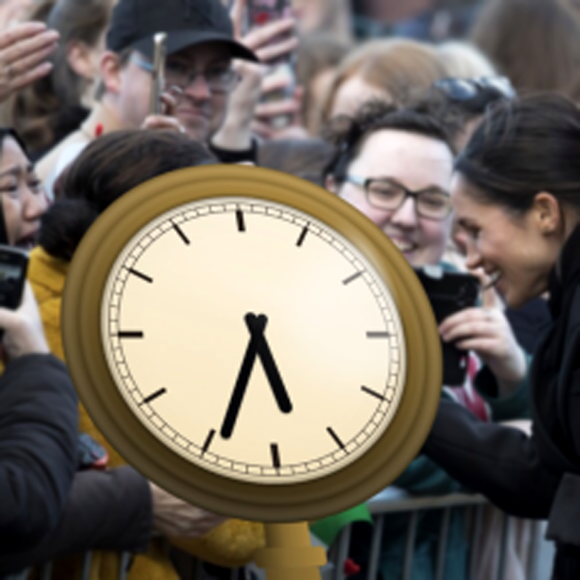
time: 5:34
